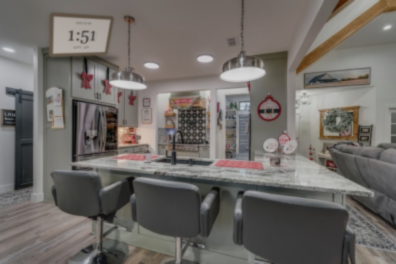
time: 1:51
